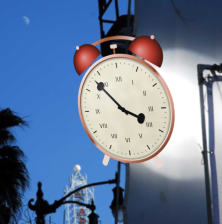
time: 3:53
